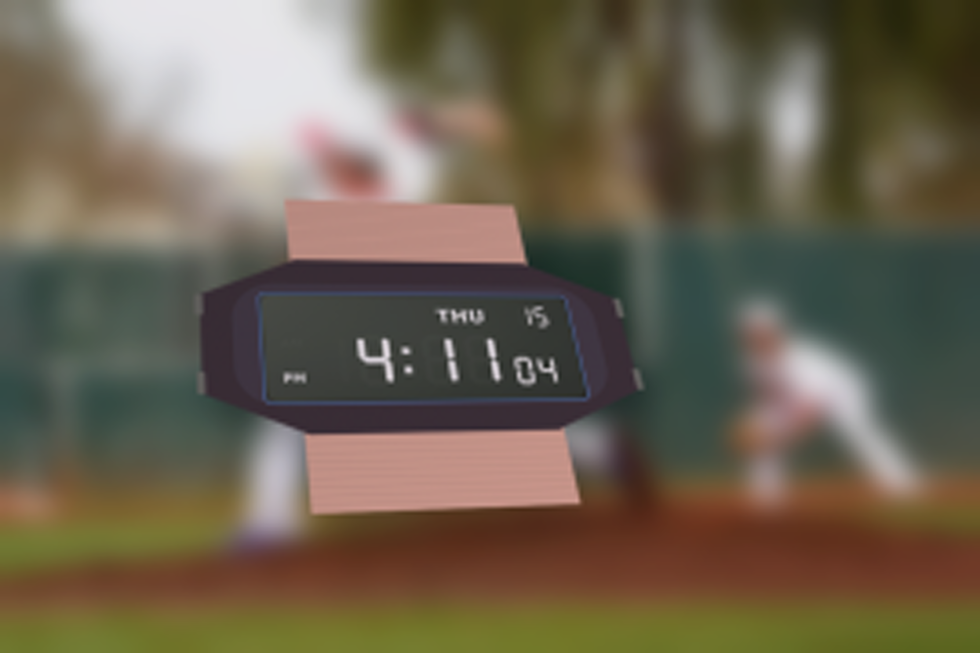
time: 4:11:04
